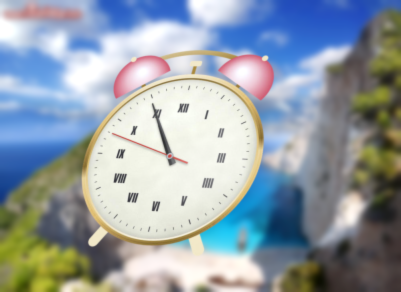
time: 10:54:48
